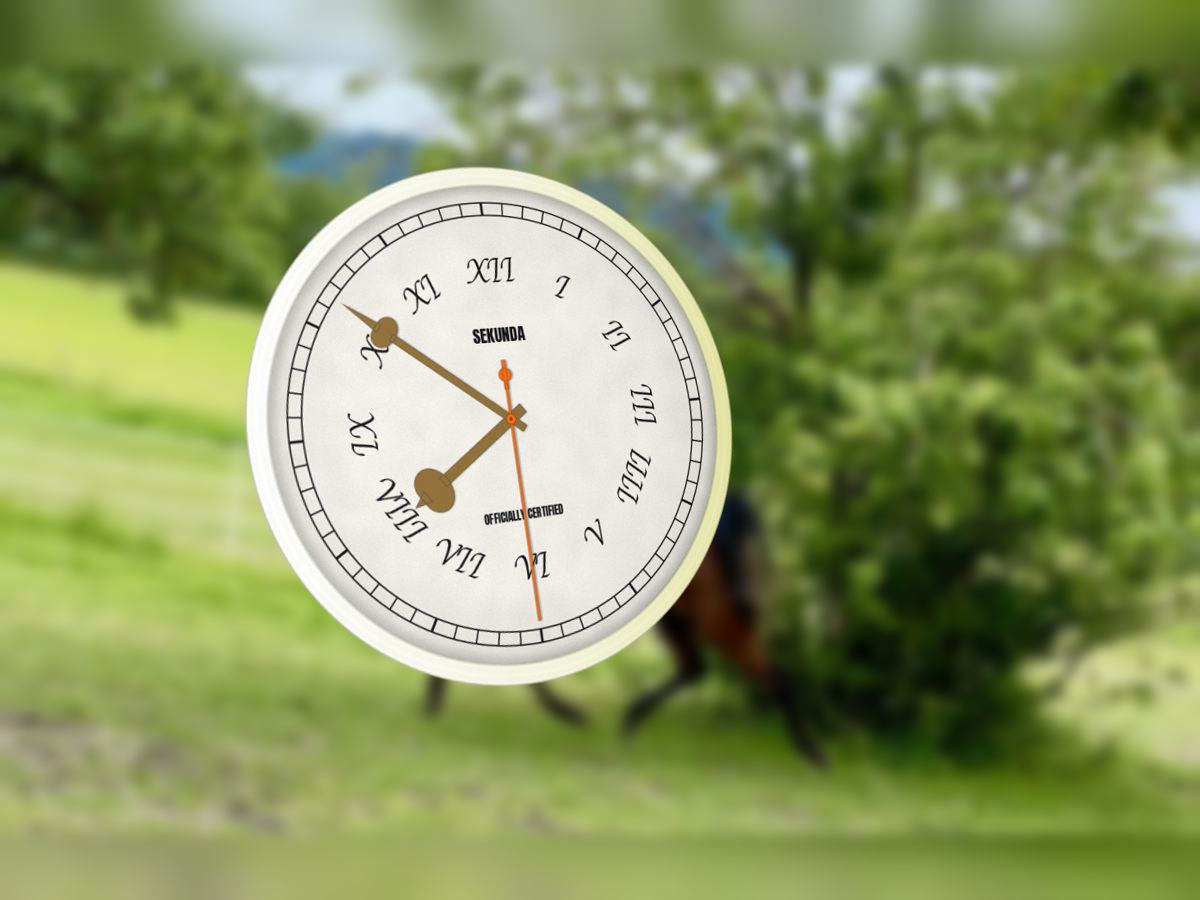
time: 7:51:30
